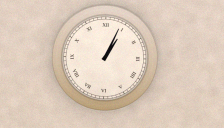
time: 1:04
